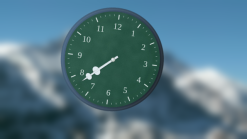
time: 7:38
